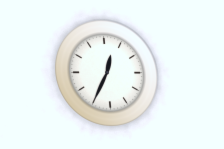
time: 12:35
